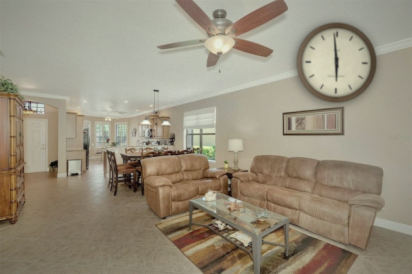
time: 5:59
